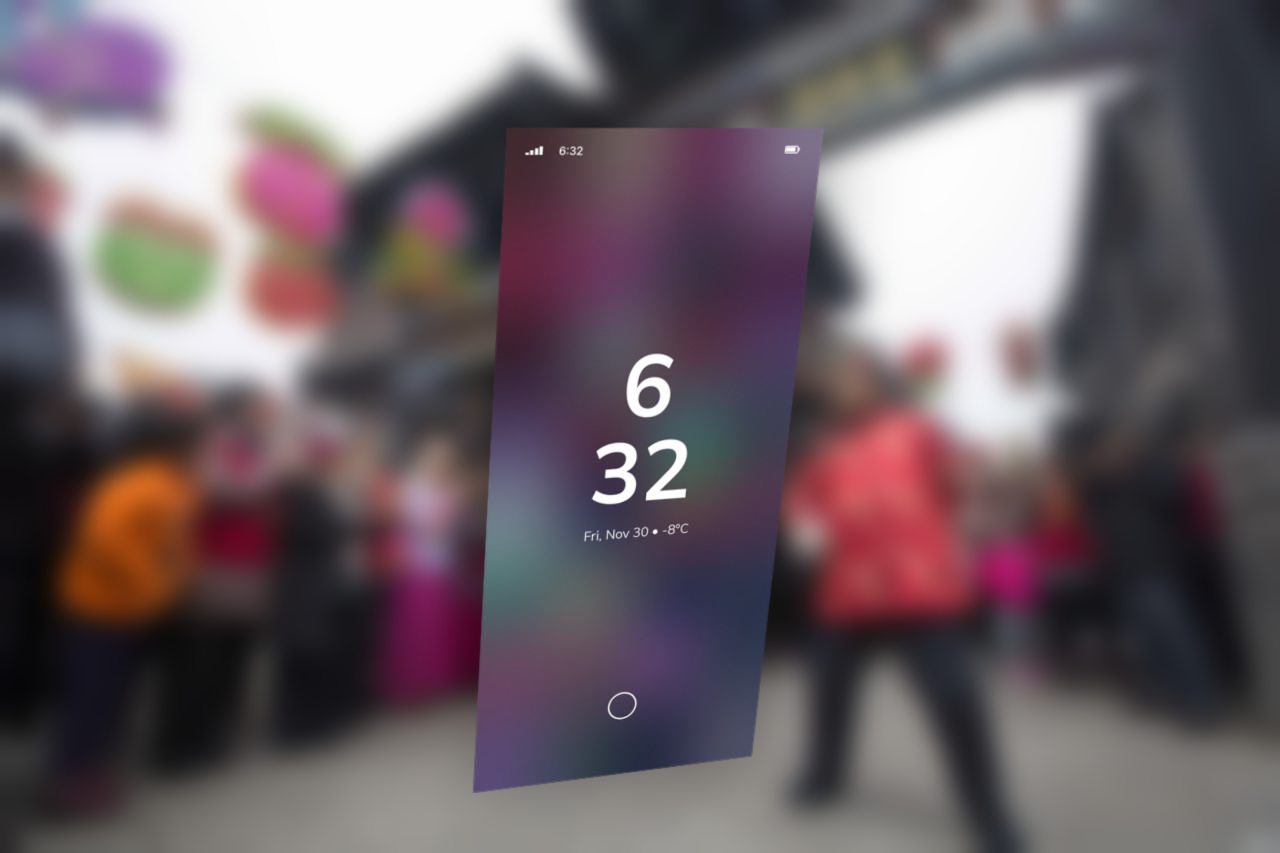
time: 6:32
